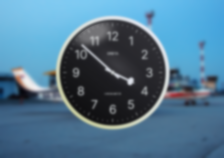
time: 3:52
